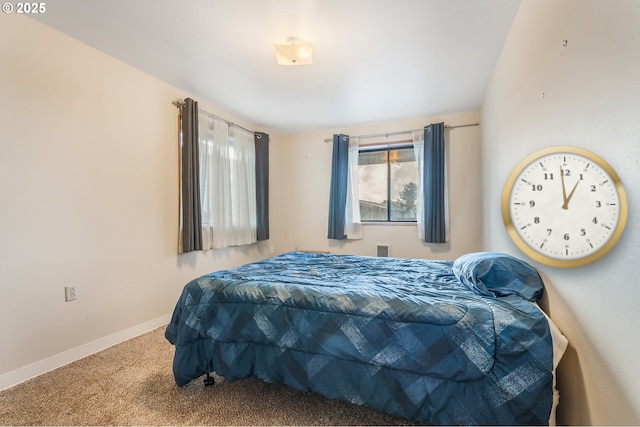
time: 12:59
